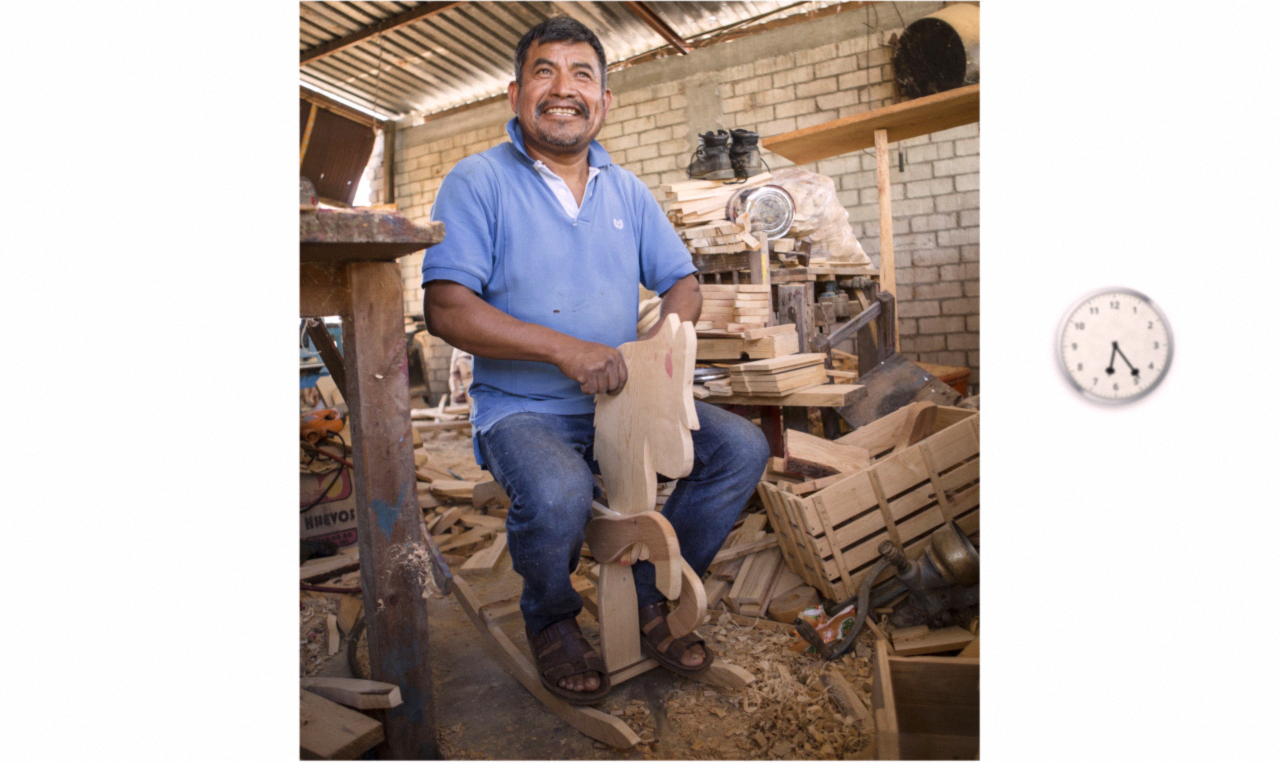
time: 6:24
